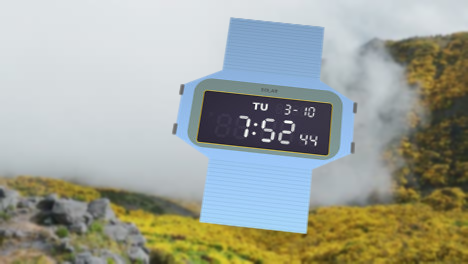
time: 7:52:44
